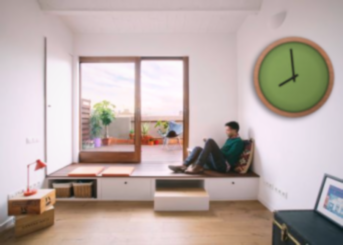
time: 7:59
